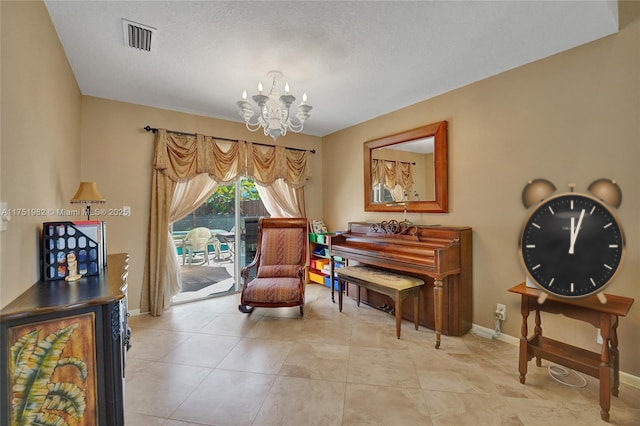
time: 12:03
